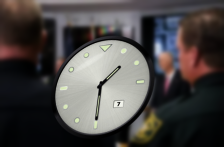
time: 1:30
